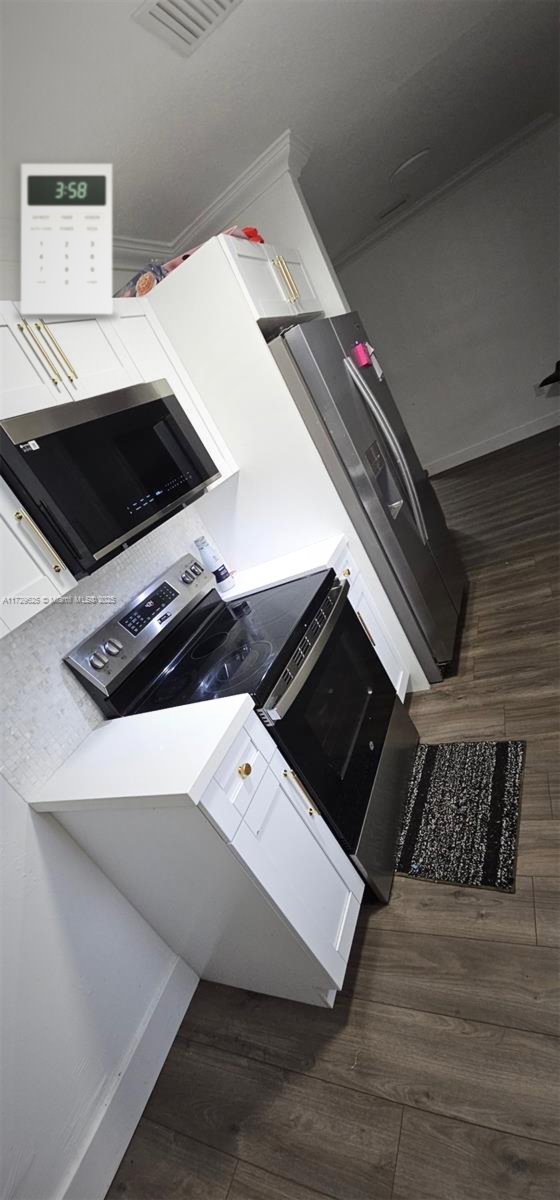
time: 3:58
